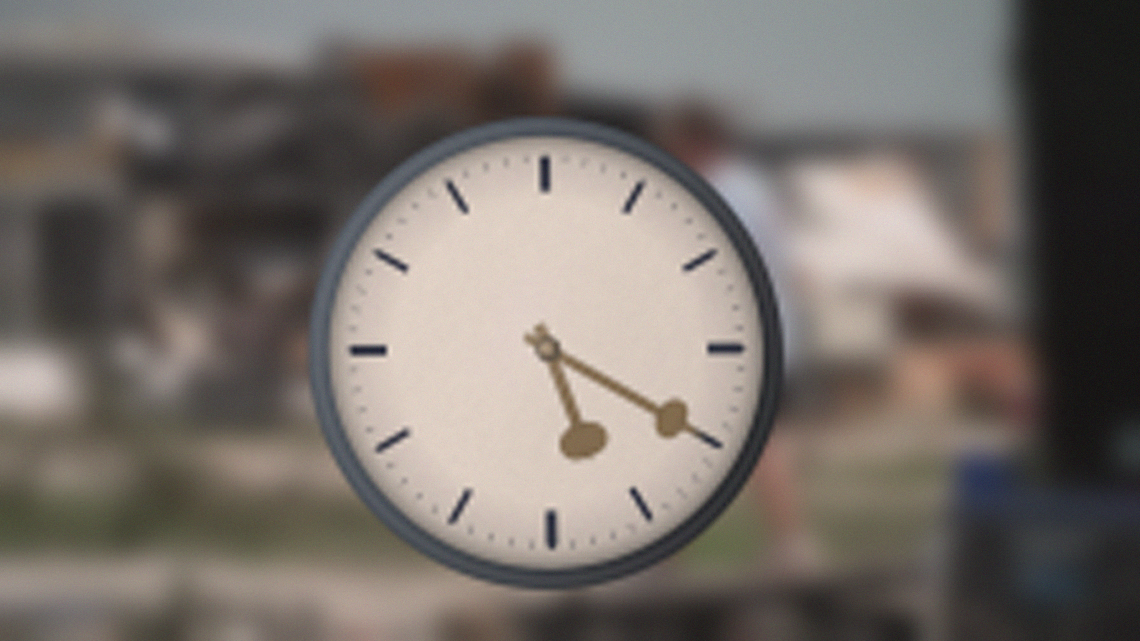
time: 5:20
